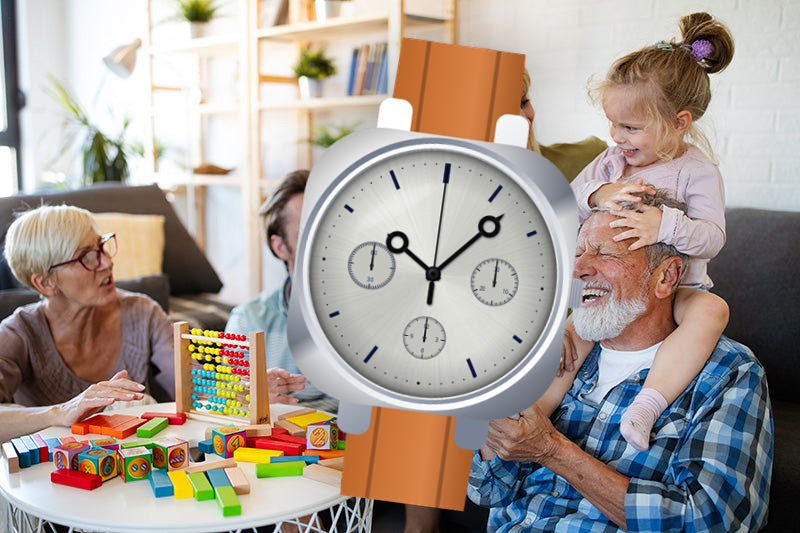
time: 10:07
